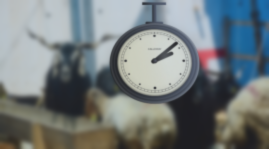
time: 2:08
